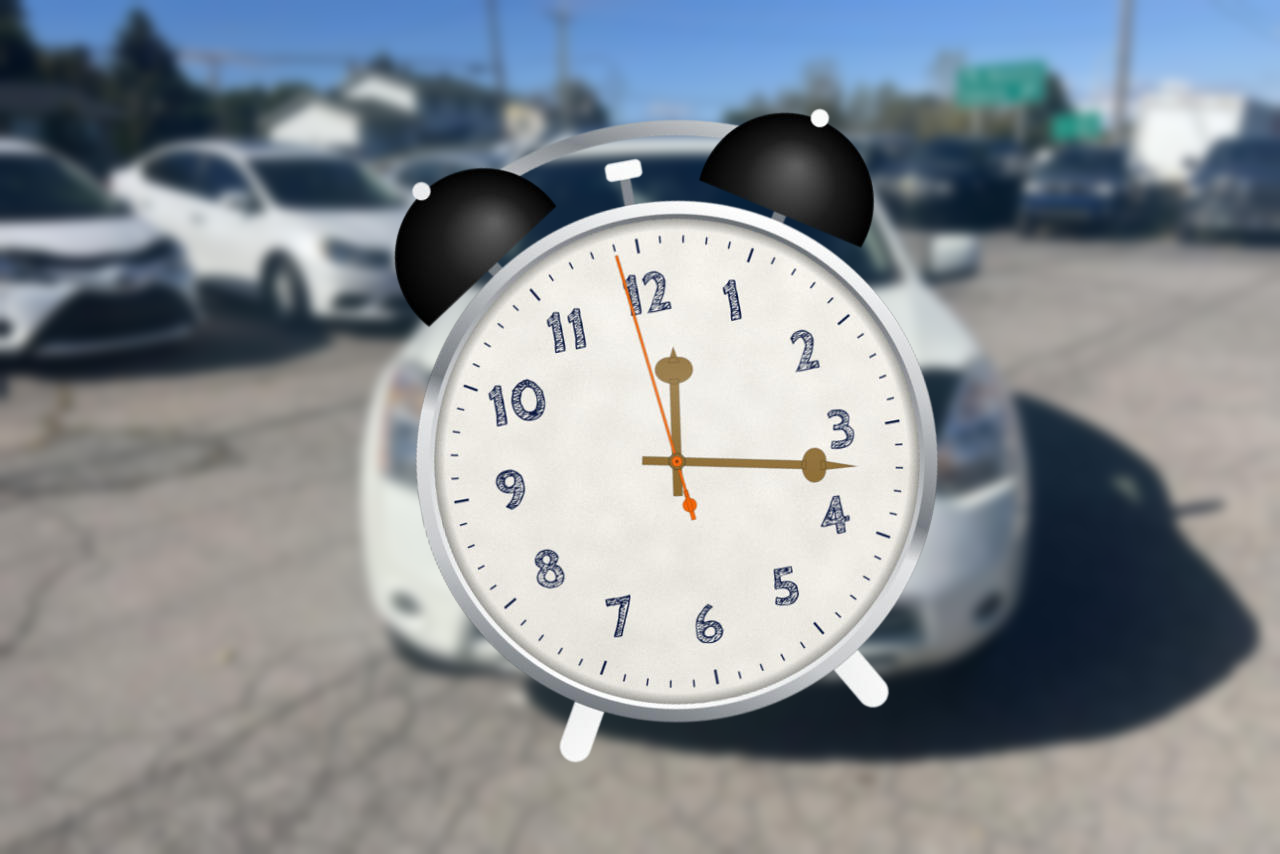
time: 12:16:59
